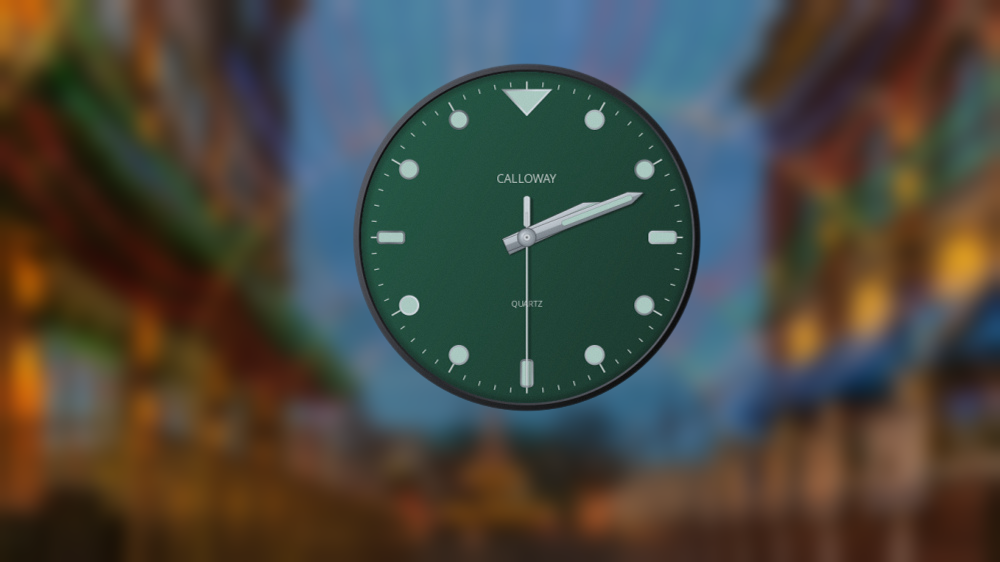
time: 2:11:30
